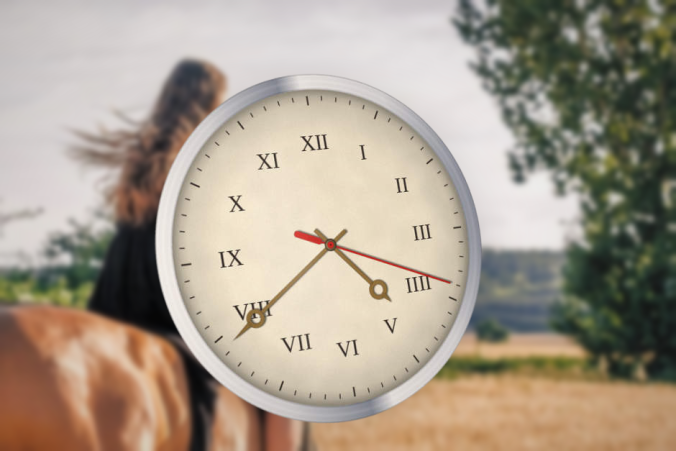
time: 4:39:19
